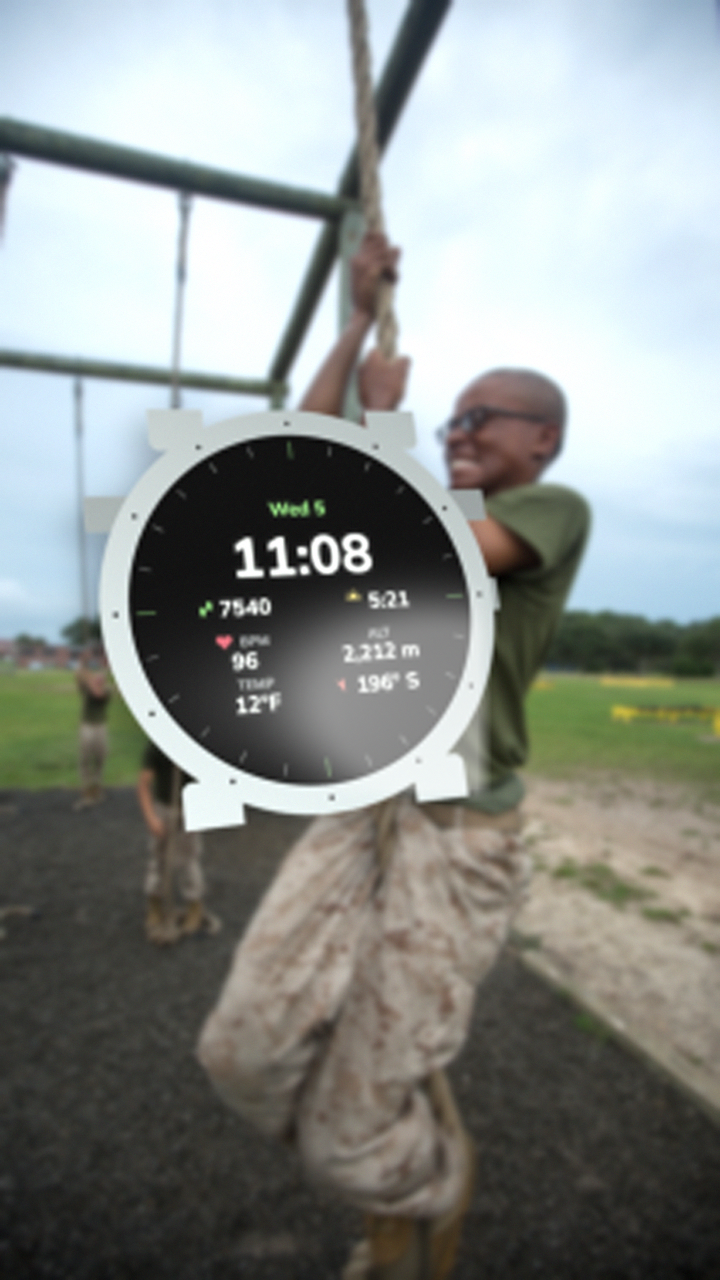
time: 11:08
